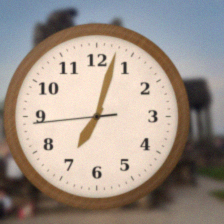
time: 7:02:44
